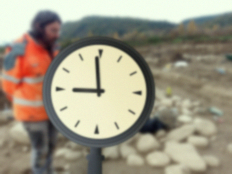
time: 8:59
